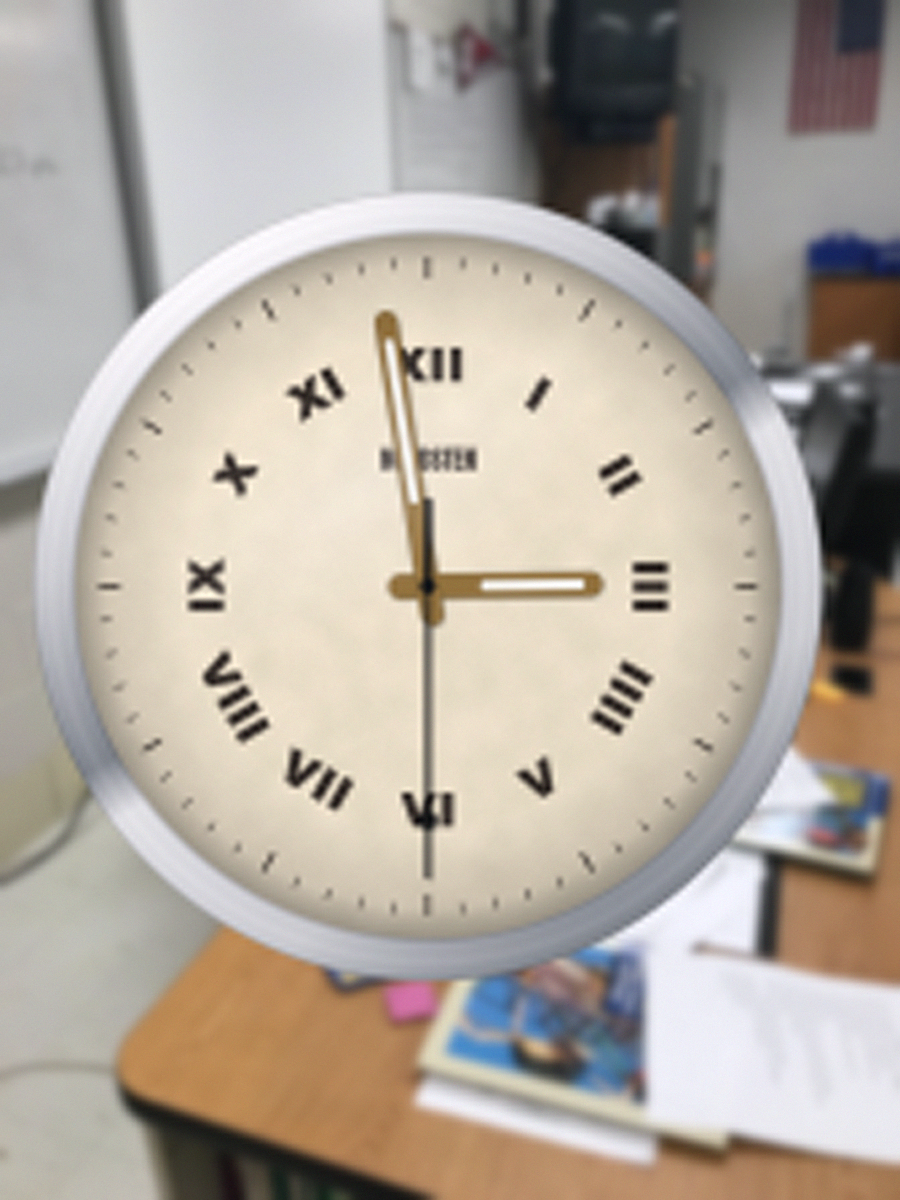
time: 2:58:30
